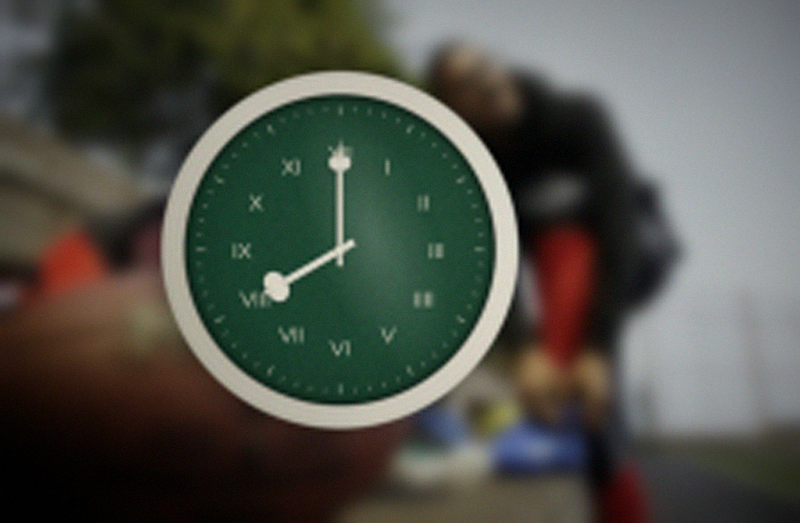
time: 8:00
